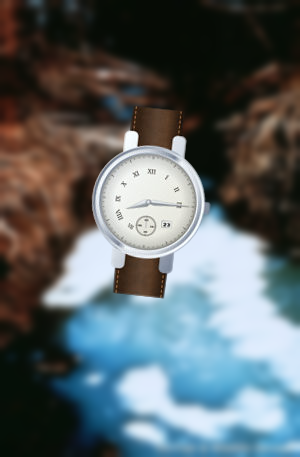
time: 8:15
